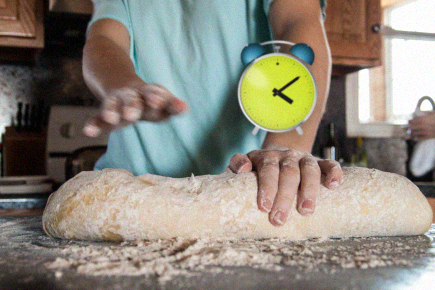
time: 4:09
